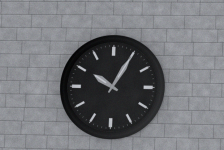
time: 10:05
